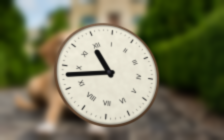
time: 11:48
